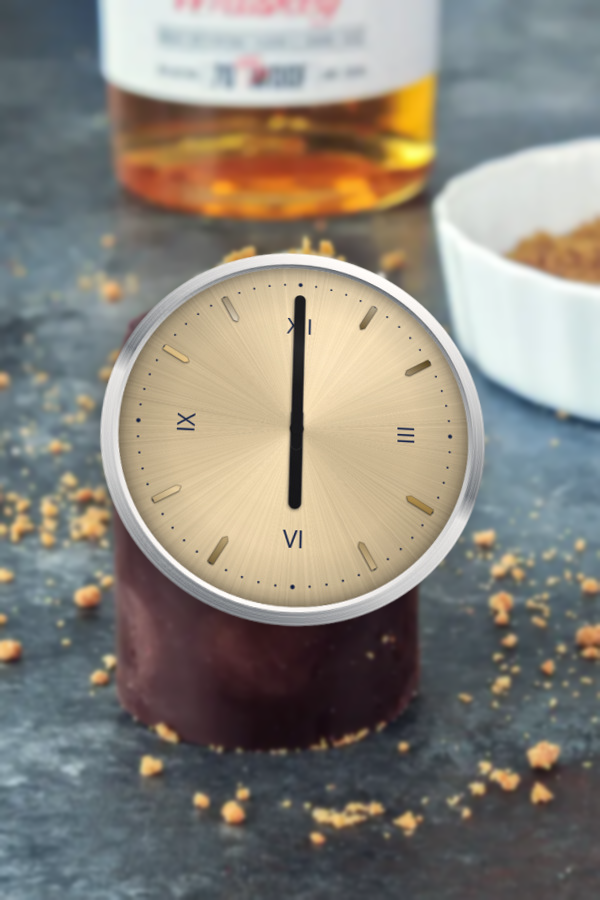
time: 6:00
